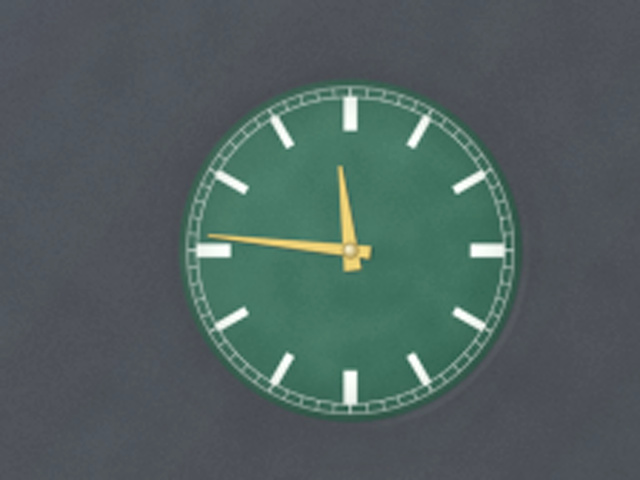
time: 11:46
